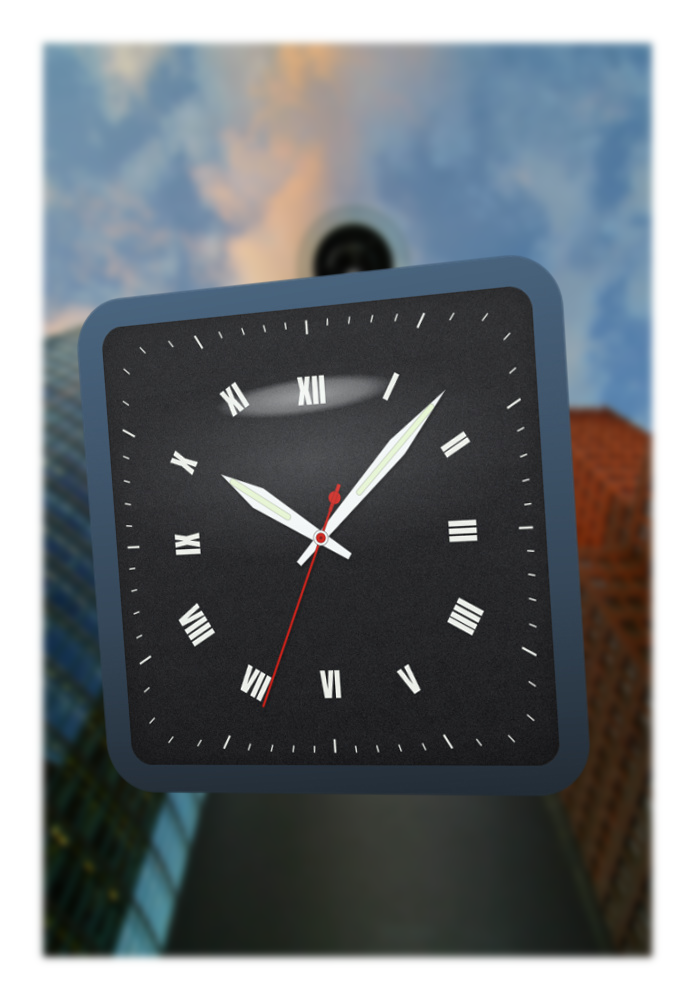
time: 10:07:34
